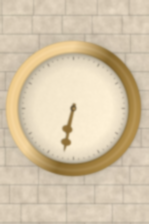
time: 6:32
